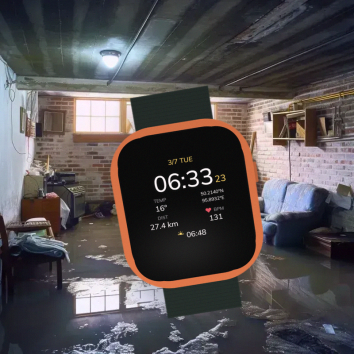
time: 6:33:23
